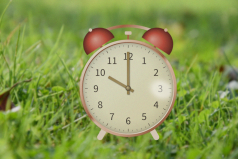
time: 10:00
